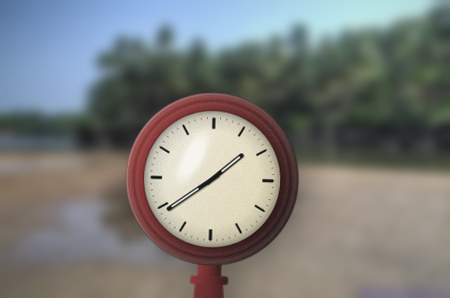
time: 1:39
